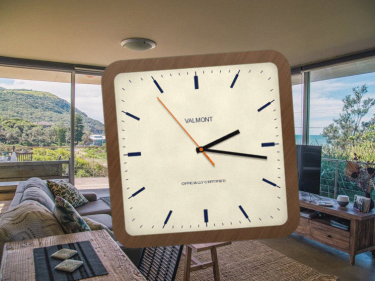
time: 2:16:54
